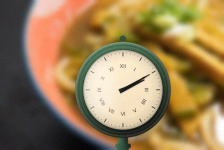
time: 2:10
